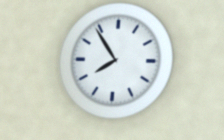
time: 7:54
